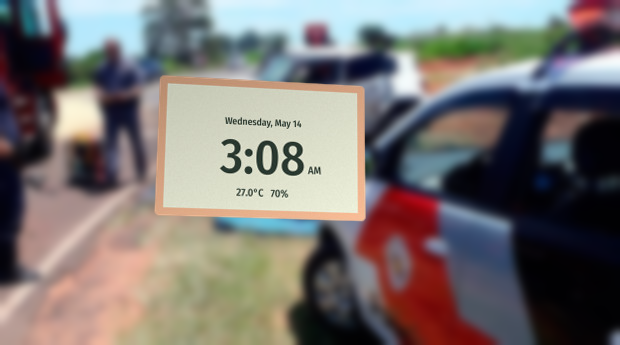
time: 3:08
